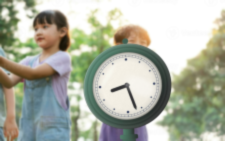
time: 8:27
